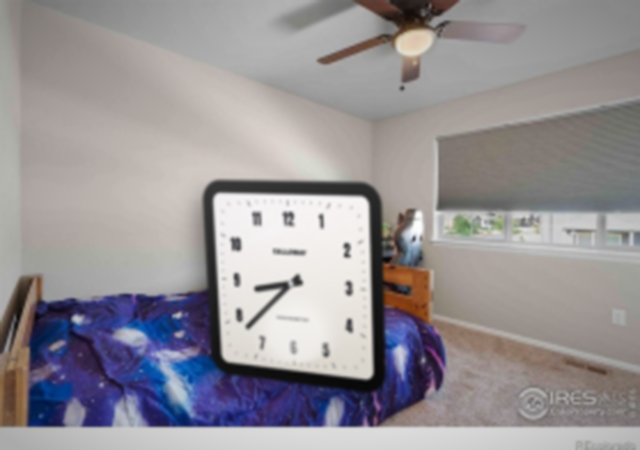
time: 8:38
